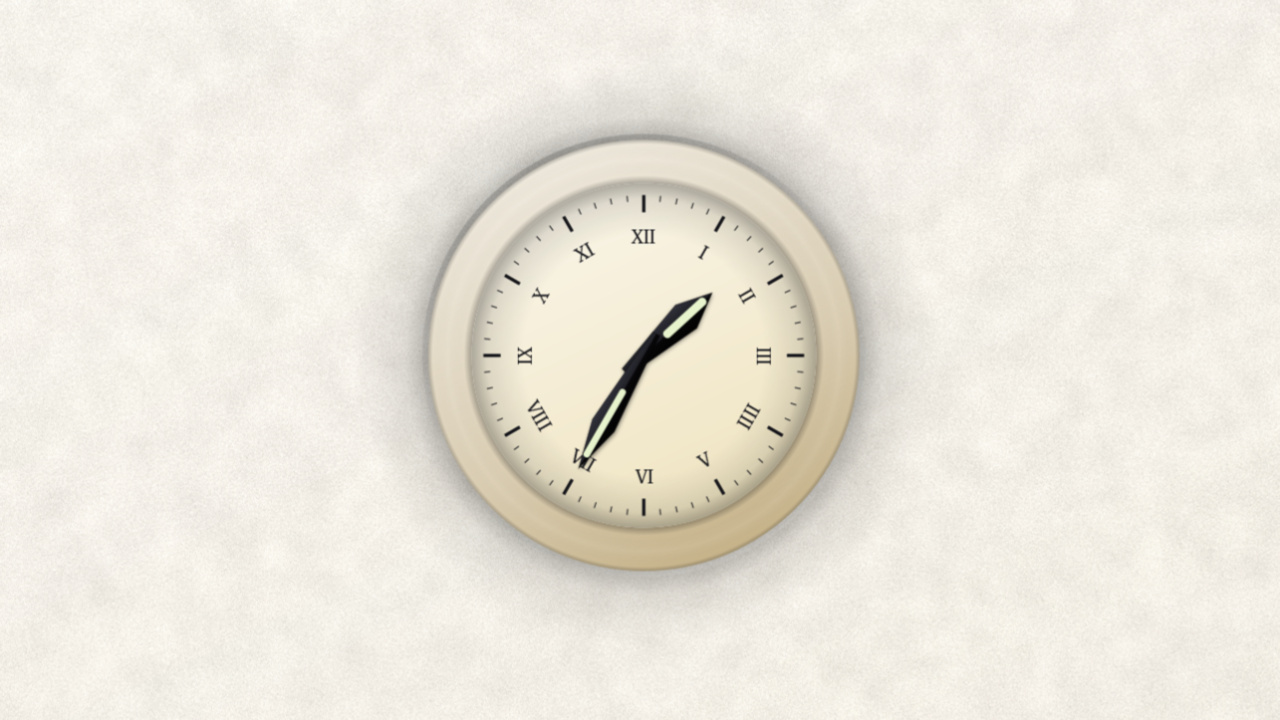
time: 1:35
